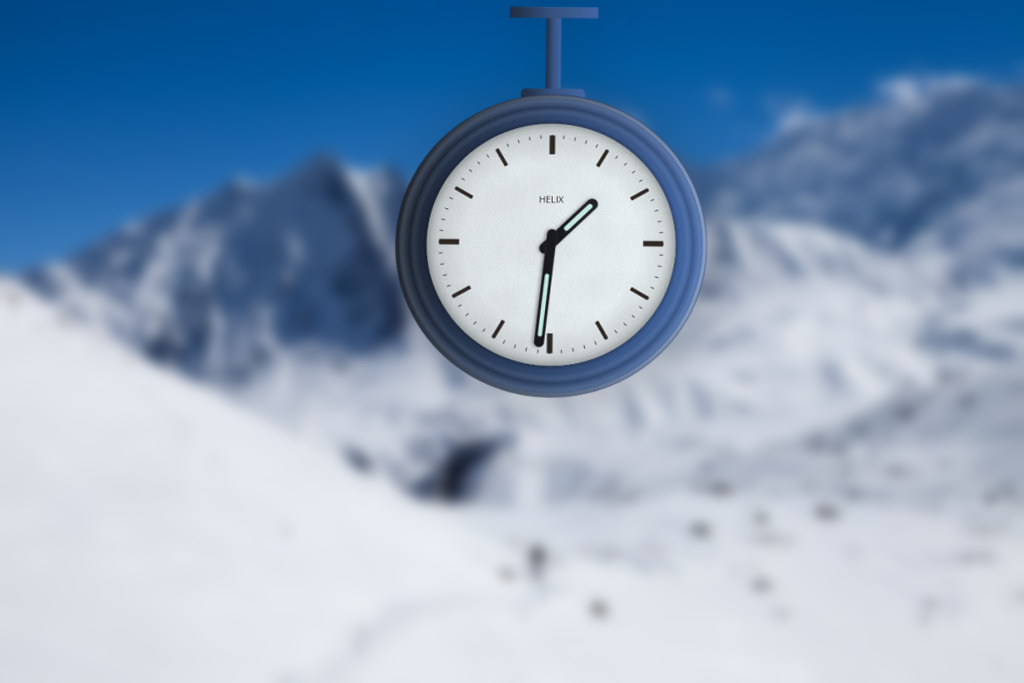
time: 1:31
